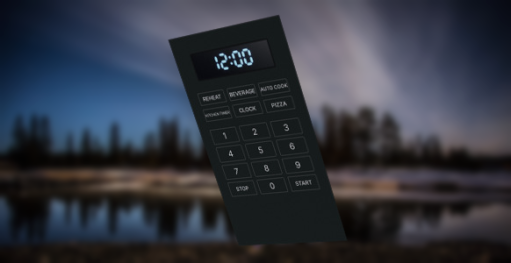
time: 12:00
